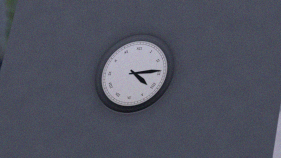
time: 4:14
